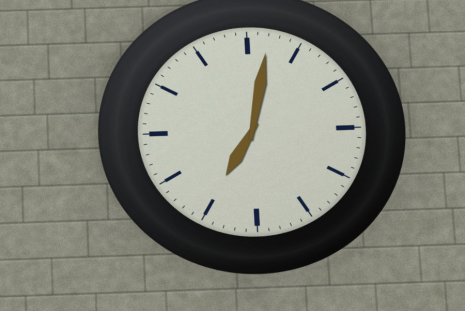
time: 7:02
